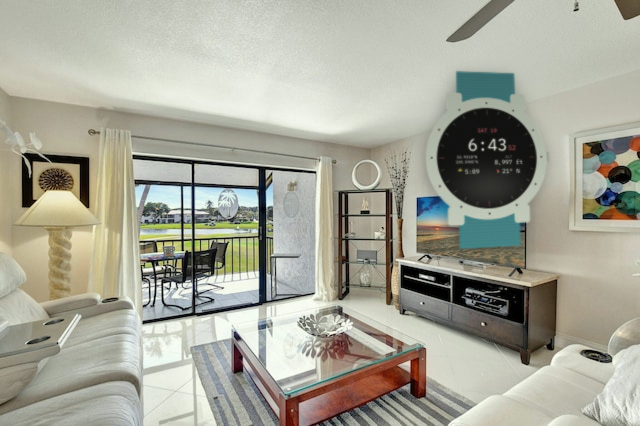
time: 6:43
